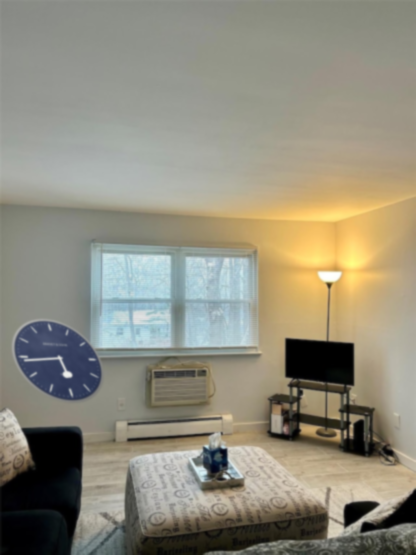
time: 5:44
